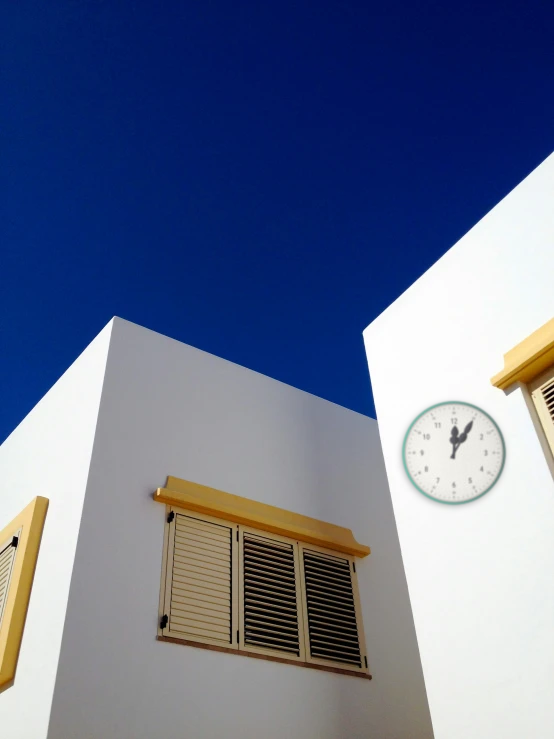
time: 12:05
